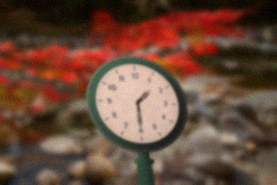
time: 1:30
